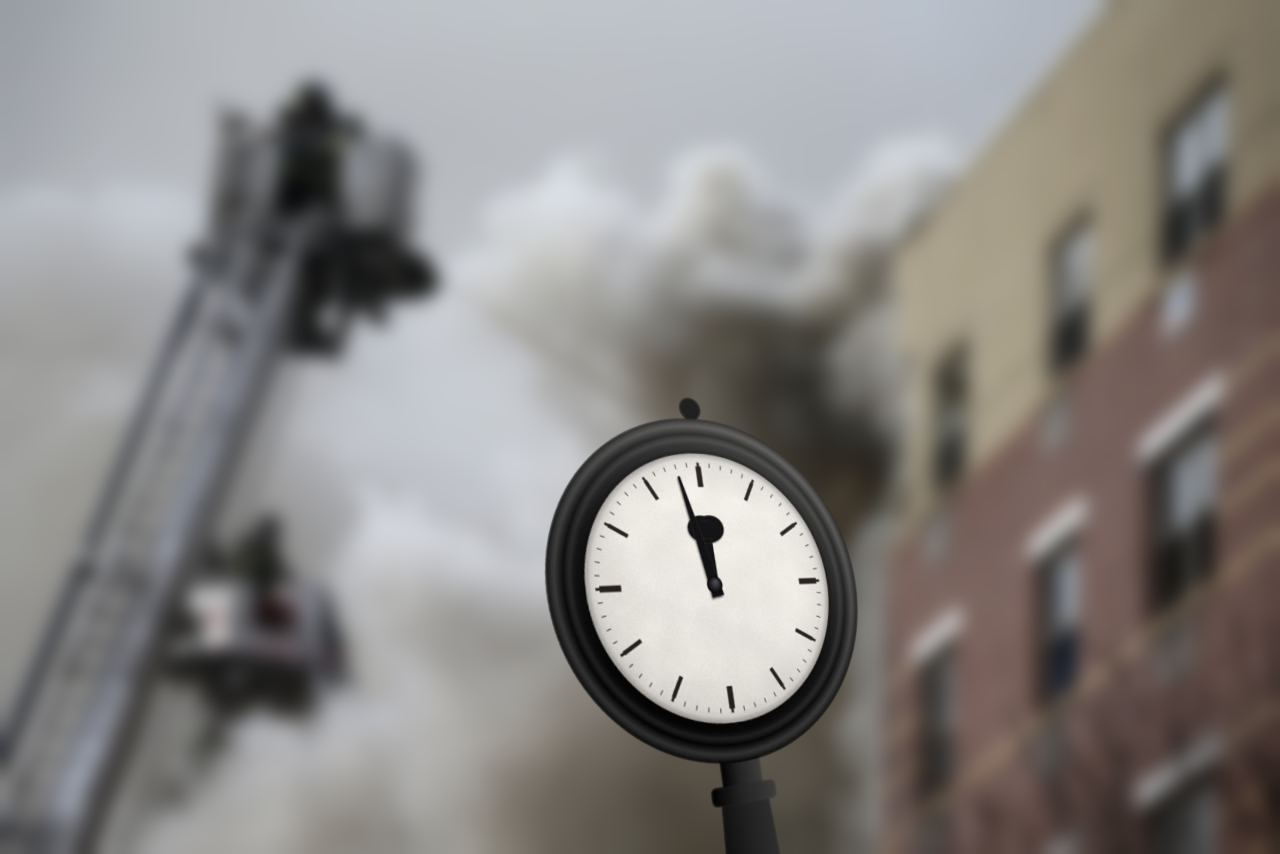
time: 11:58
